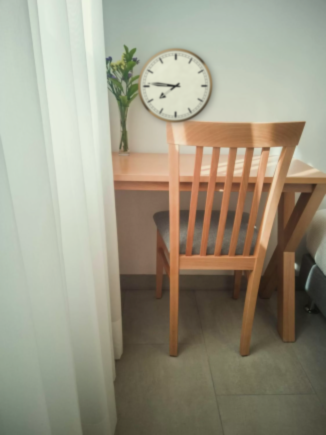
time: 7:46
